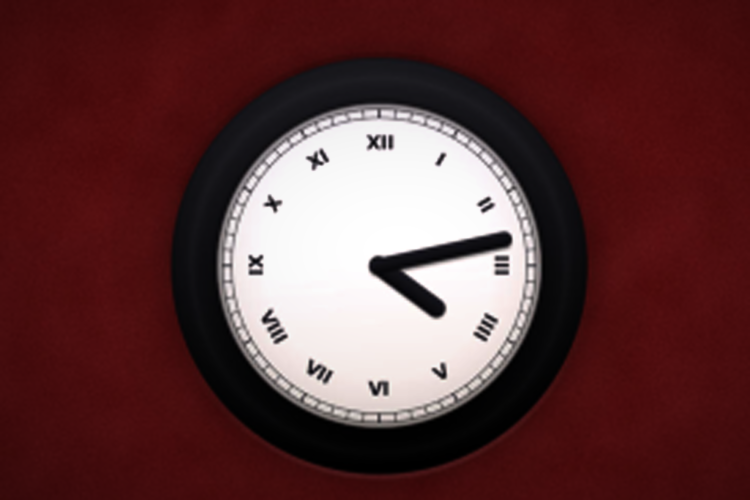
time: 4:13
